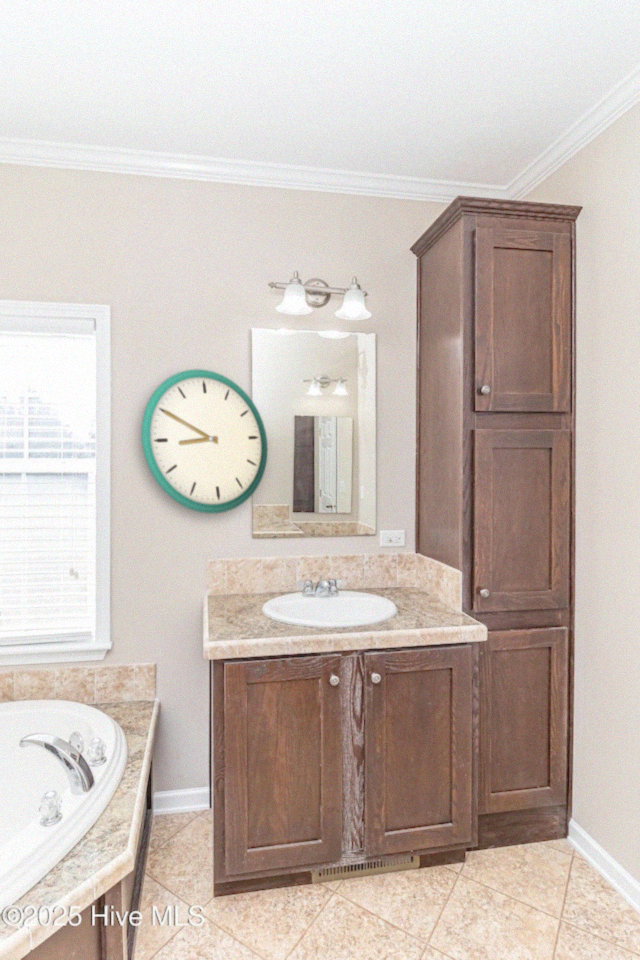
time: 8:50
